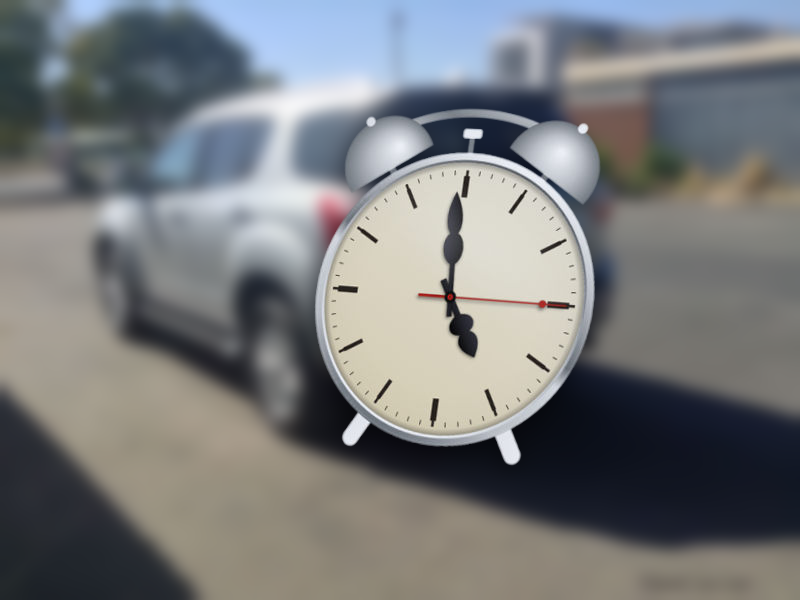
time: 4:59:15
